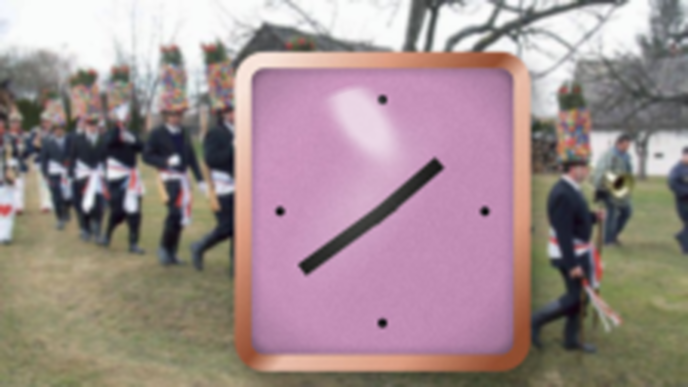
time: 1:39
